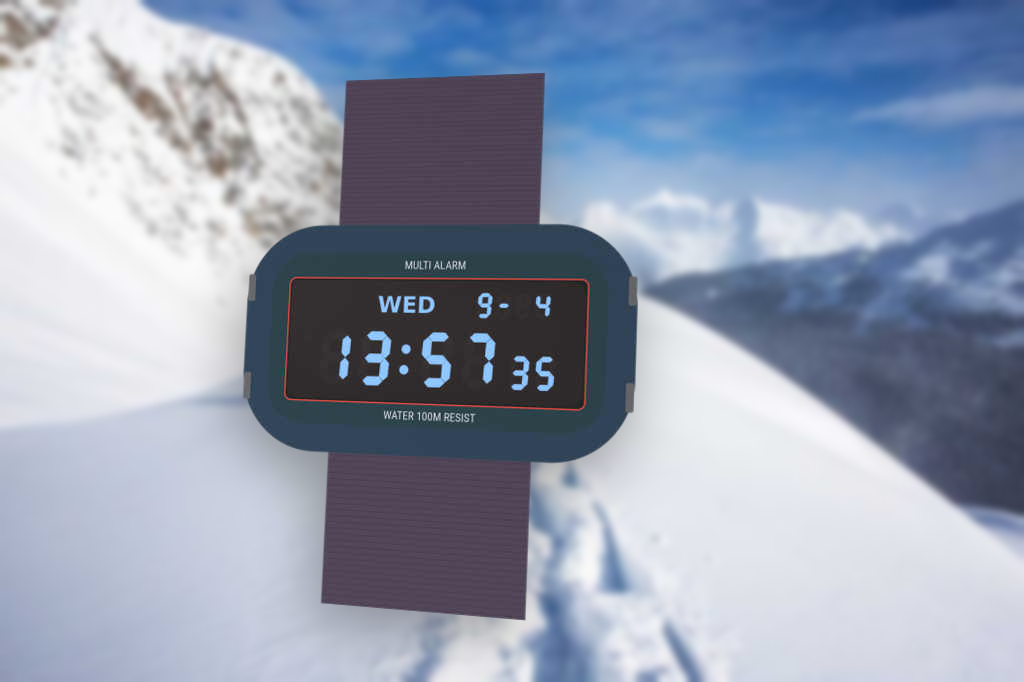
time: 13:57:35
